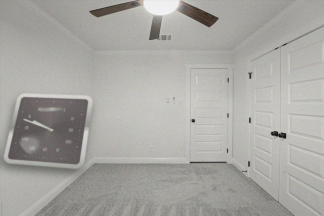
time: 9:48
